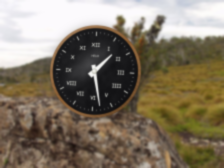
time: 1:28
